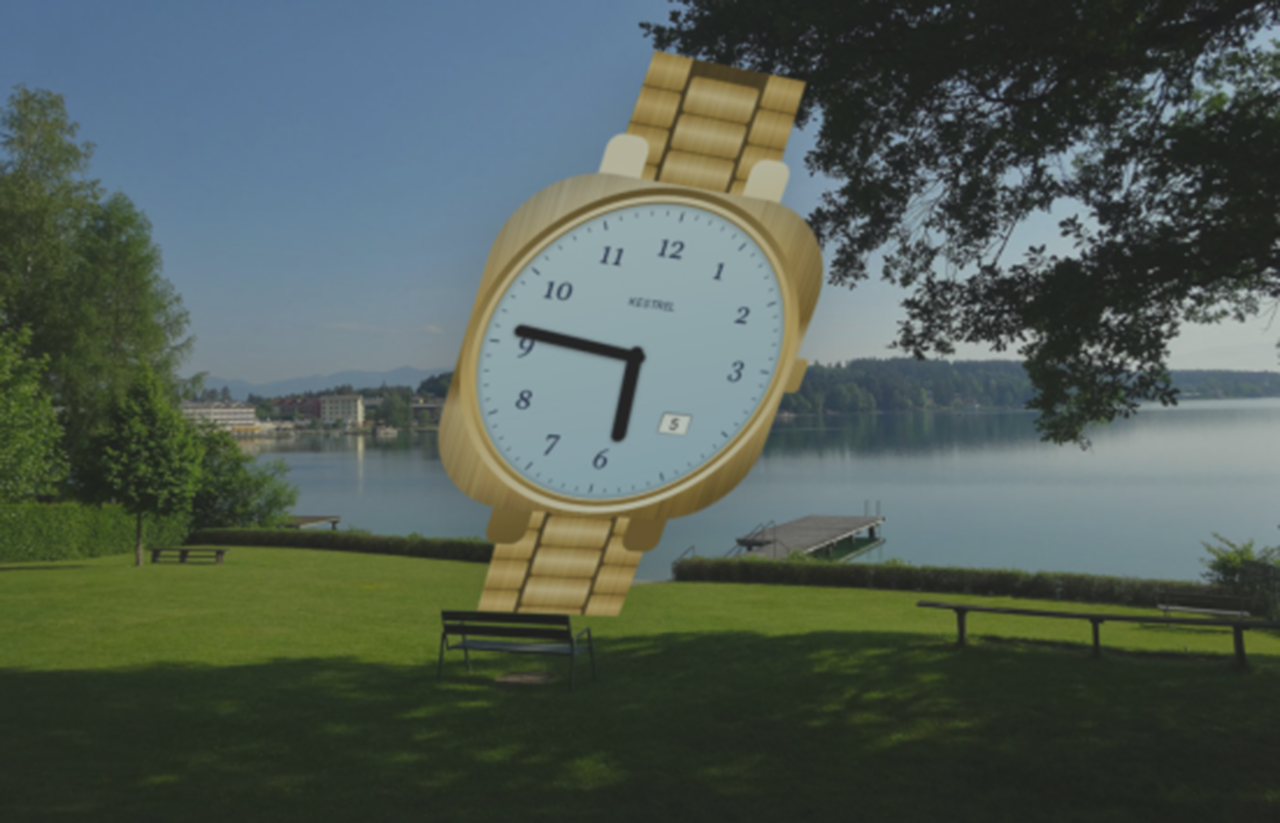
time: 5:46
